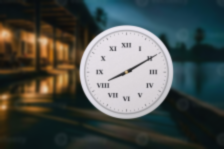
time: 8:10
